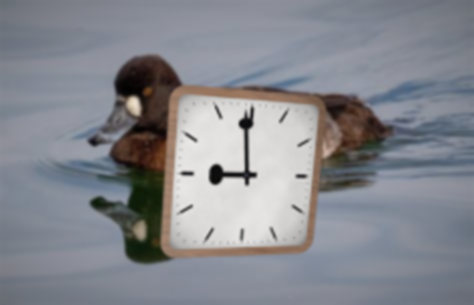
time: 8:59
